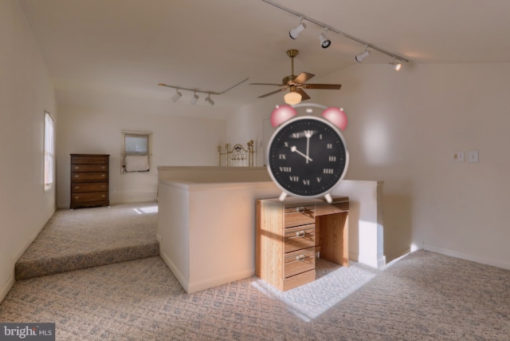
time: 10:00
